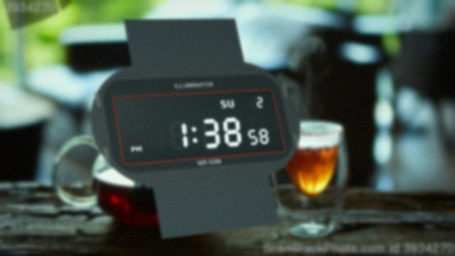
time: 1:38:58
